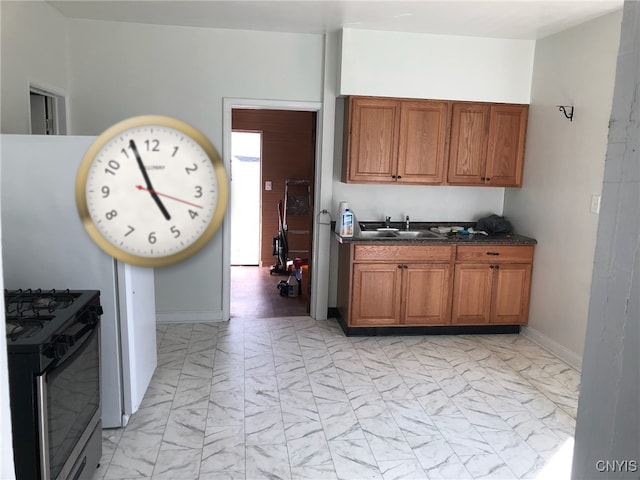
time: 4:56:18
